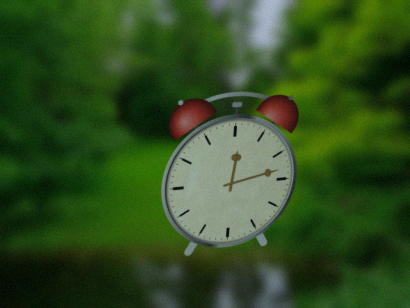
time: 12:13
